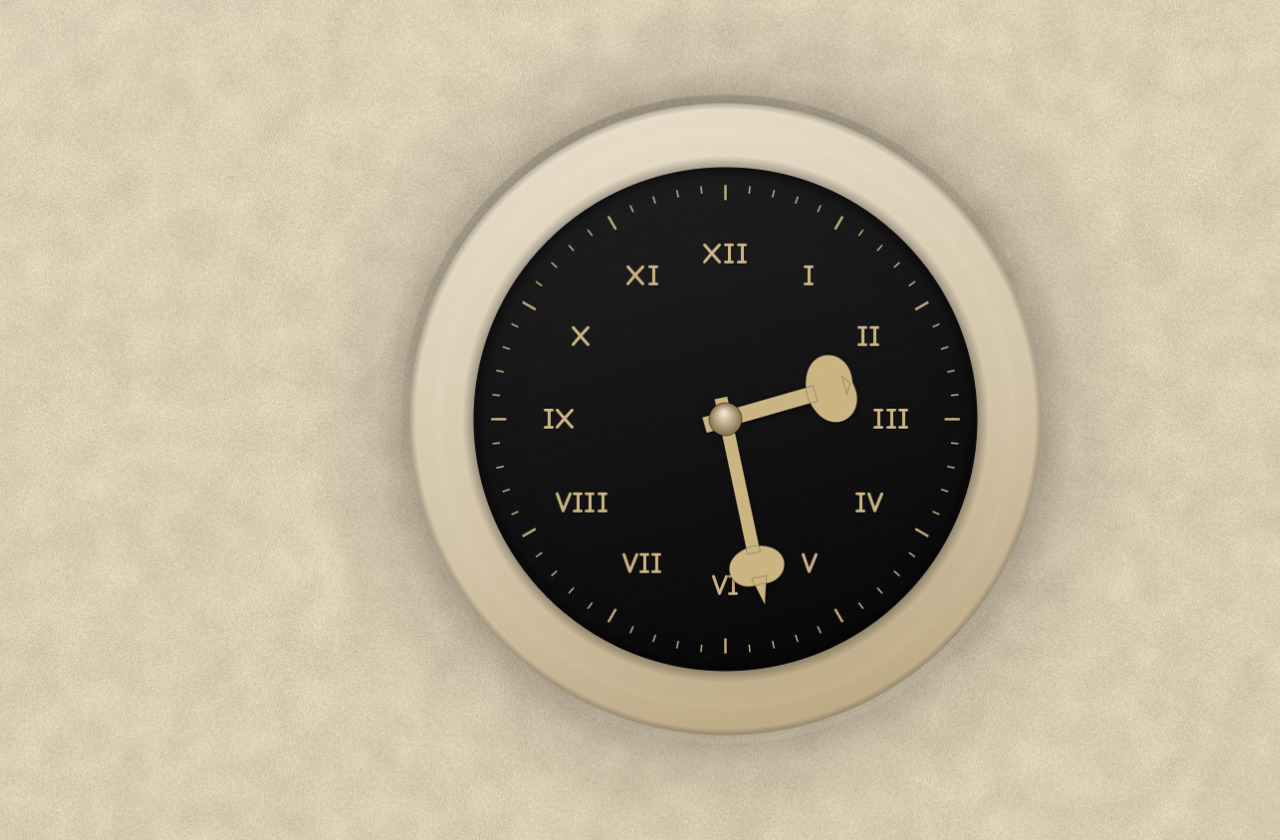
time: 2:28
